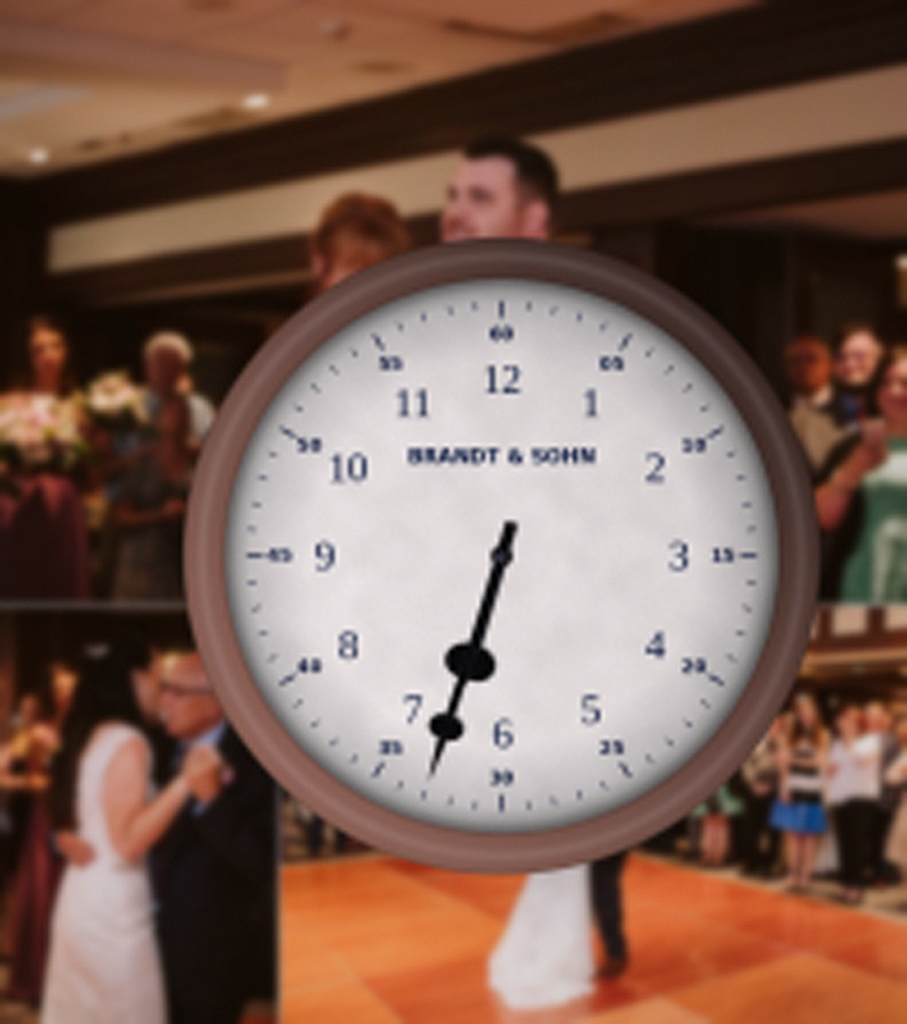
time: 6:33
